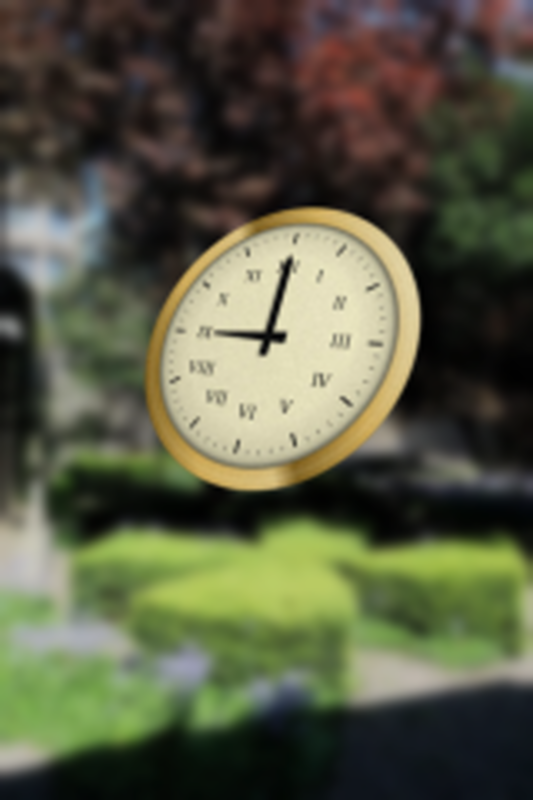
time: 9:00
